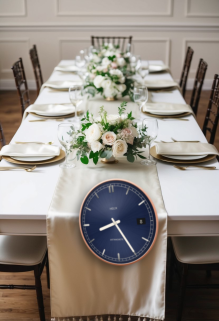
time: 8:25
